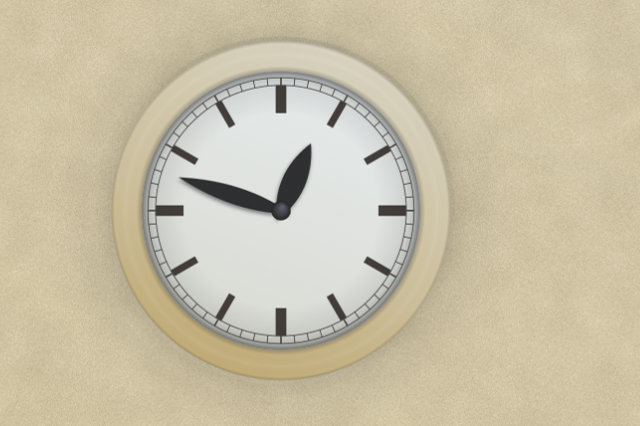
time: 12:48
